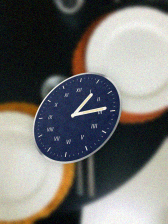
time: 1:14
